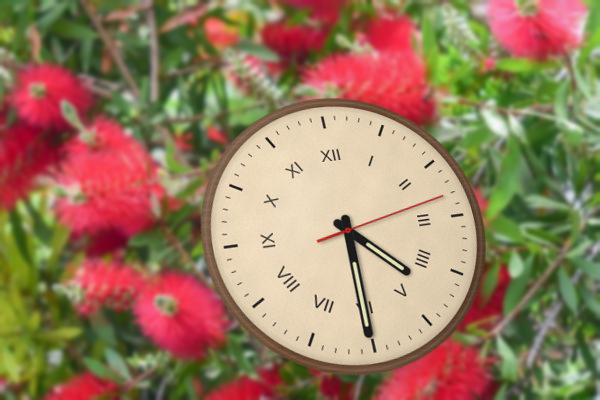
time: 4:30:13
